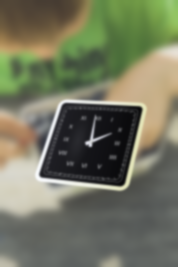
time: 1:59
